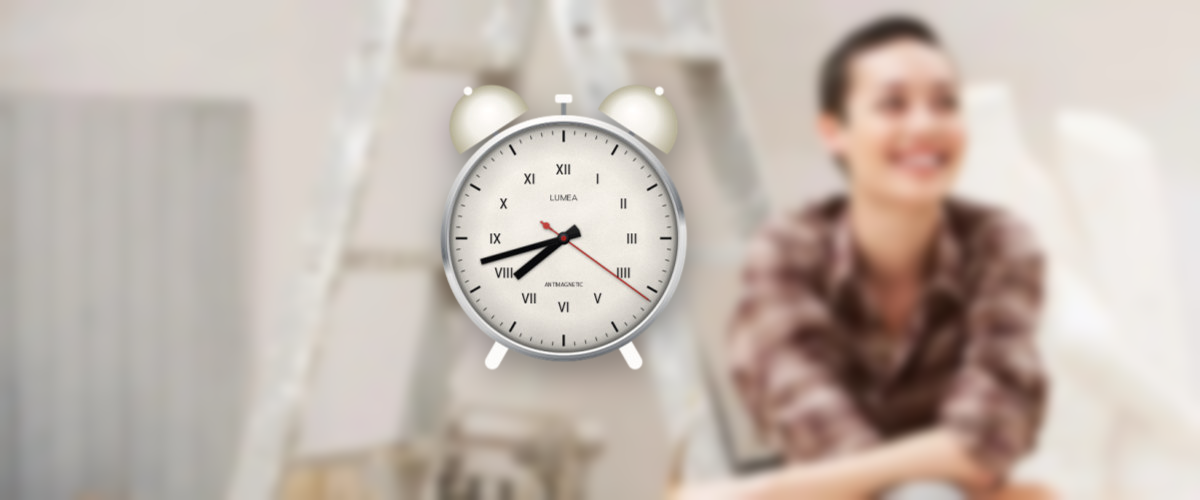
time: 7:42:21
